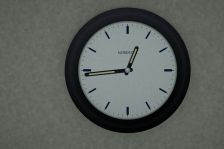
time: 12:44
